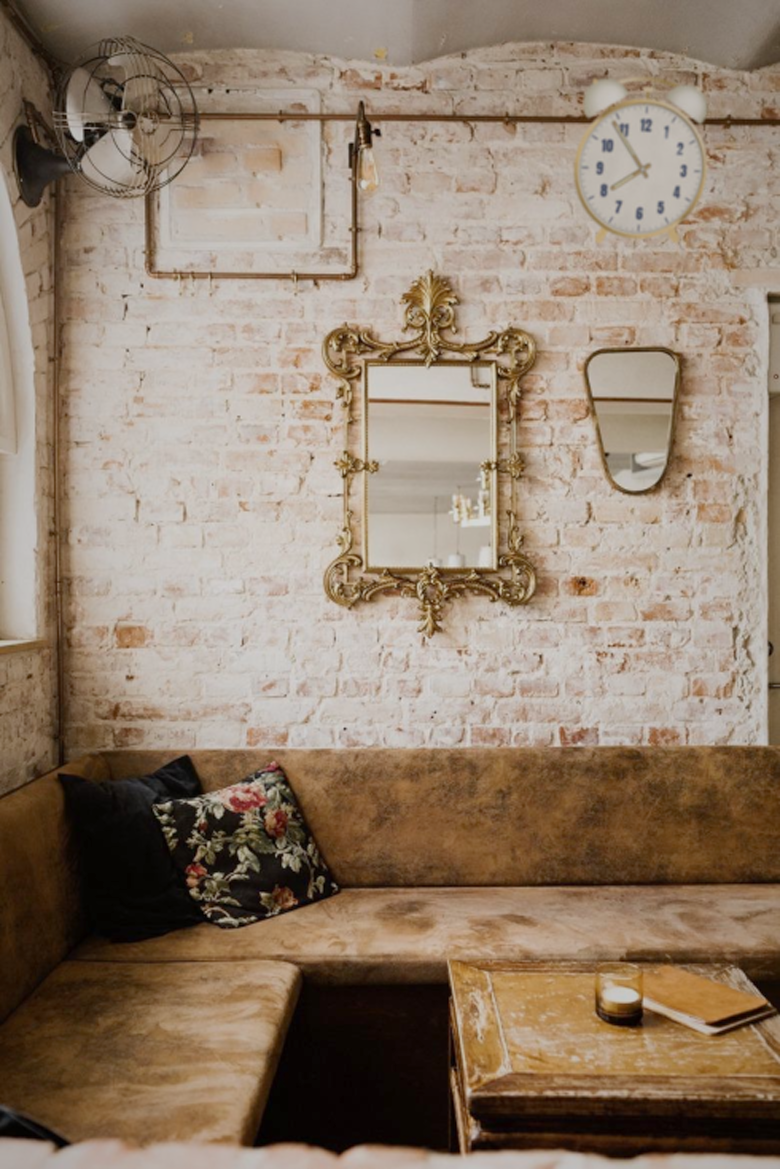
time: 7:54
